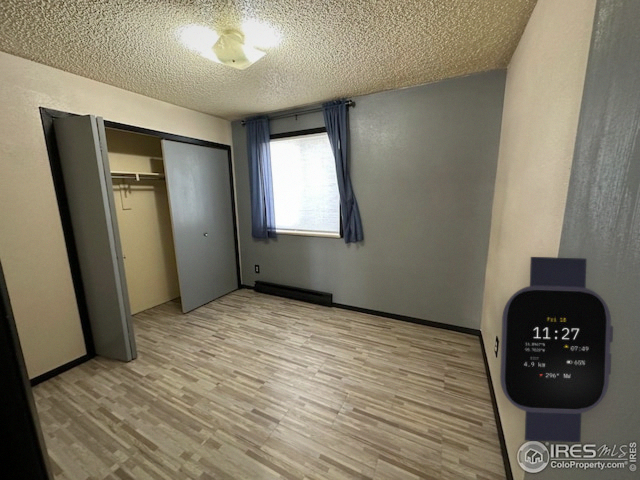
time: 11:27
